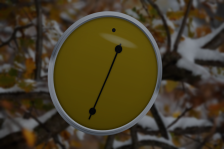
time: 12:33
